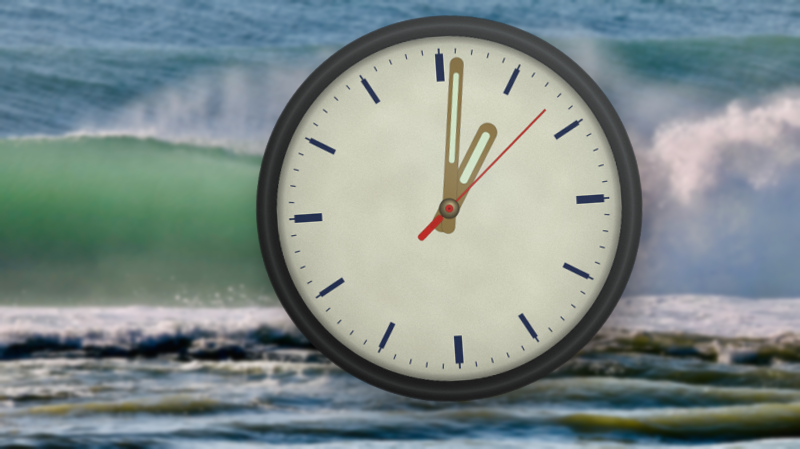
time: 1:01:08
